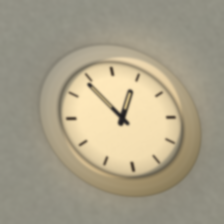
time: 12:54
